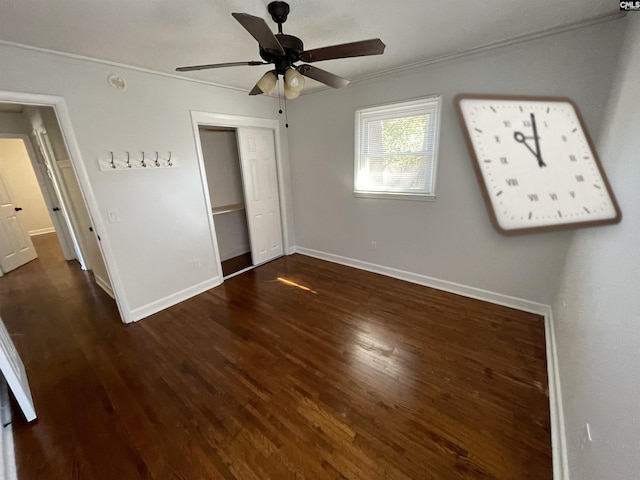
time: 11:02
